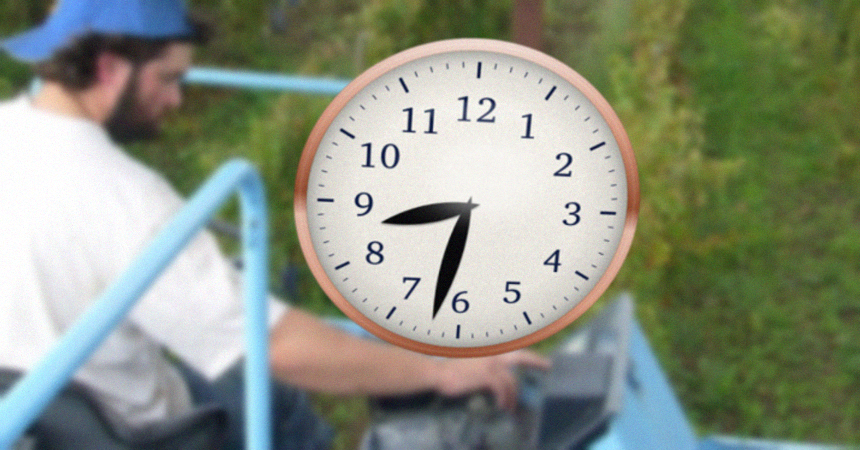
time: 8:32
